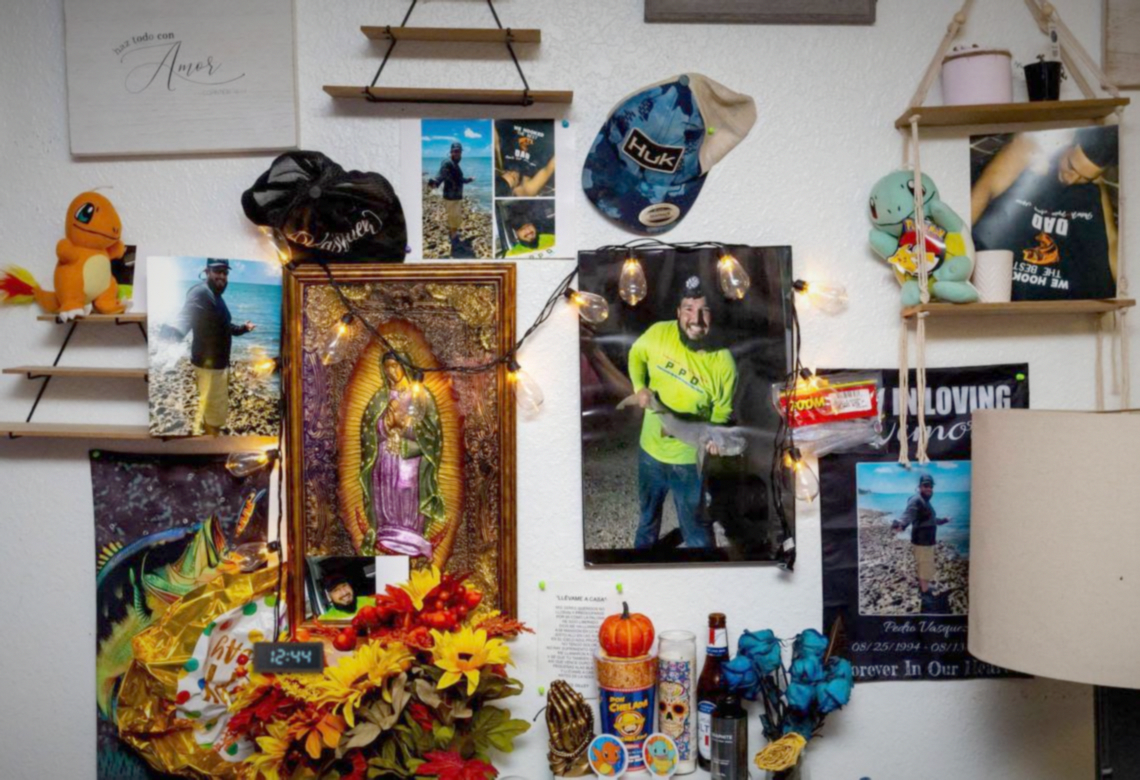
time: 12:44
